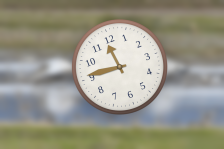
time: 11:46
